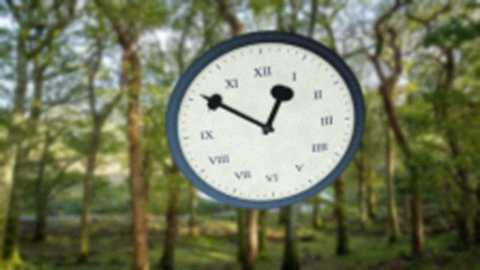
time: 12:51
